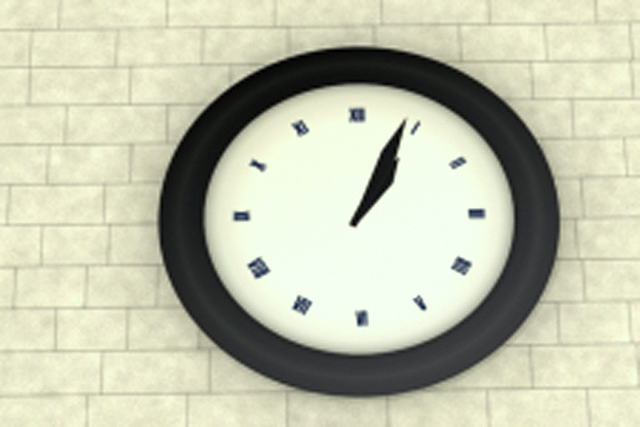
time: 1:04
